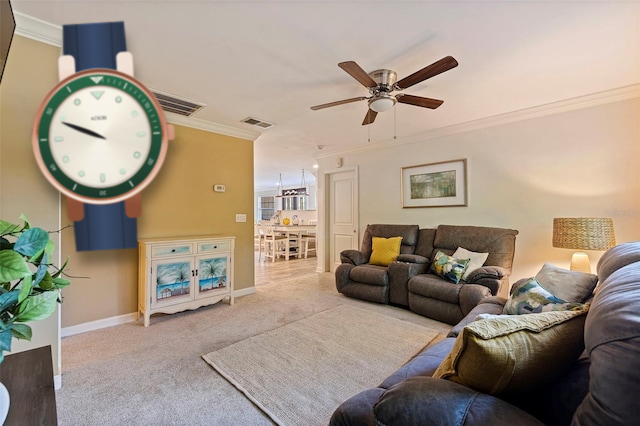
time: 9:49
